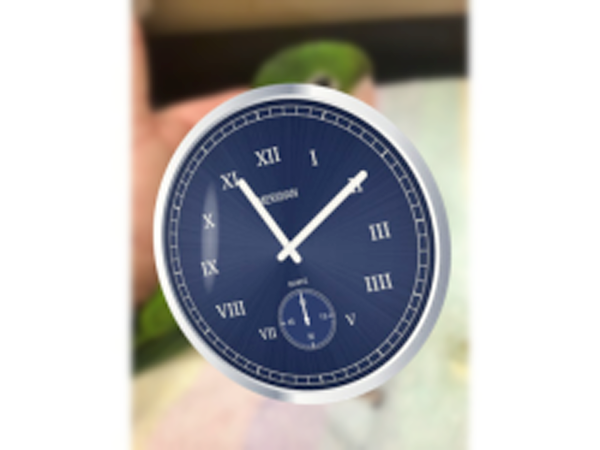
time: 11:10
